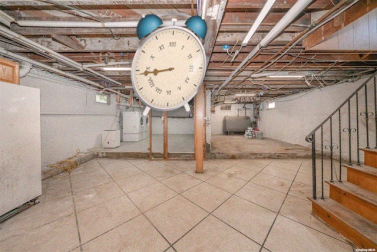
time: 8:44
